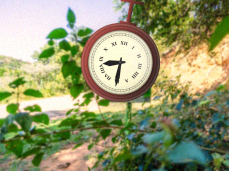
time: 8:30
